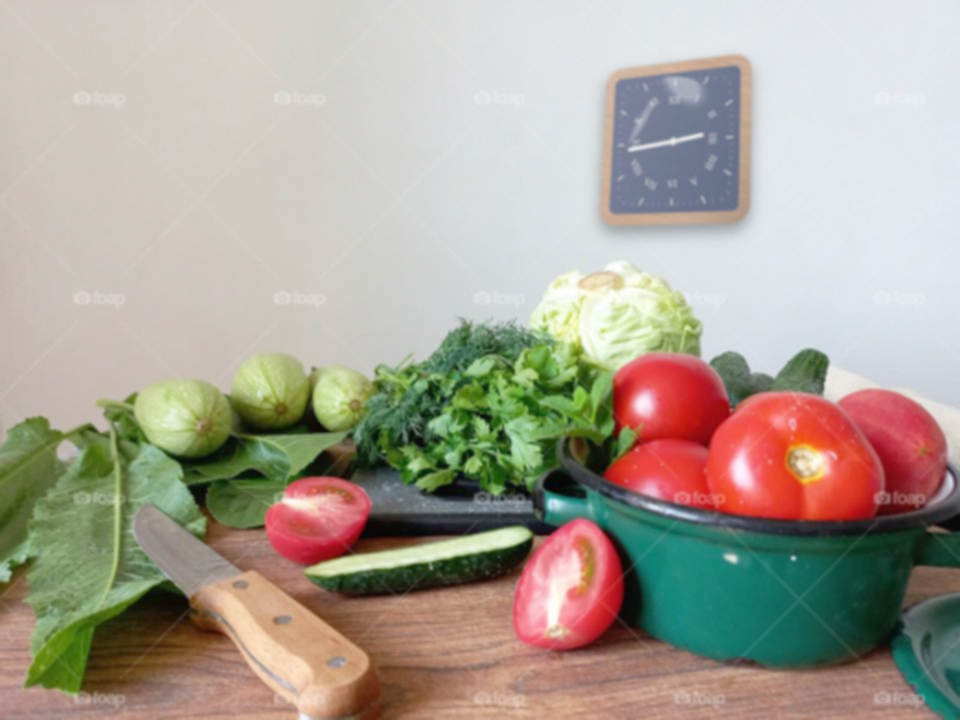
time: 2:44
